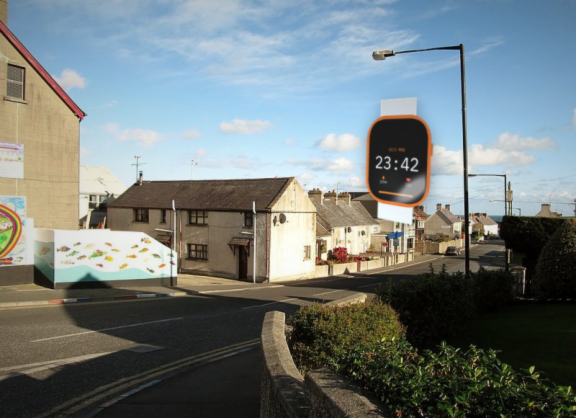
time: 23:42
